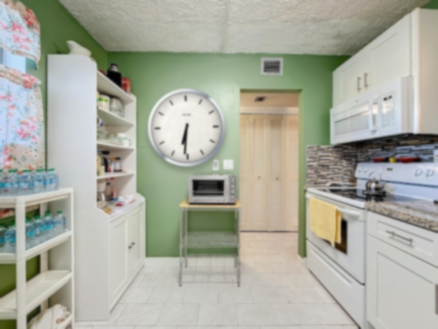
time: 6:31
